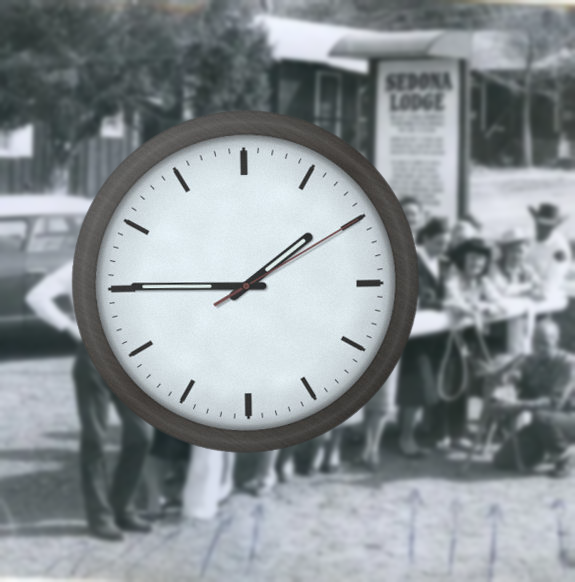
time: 1:45:10
